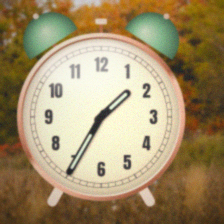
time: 1:35
